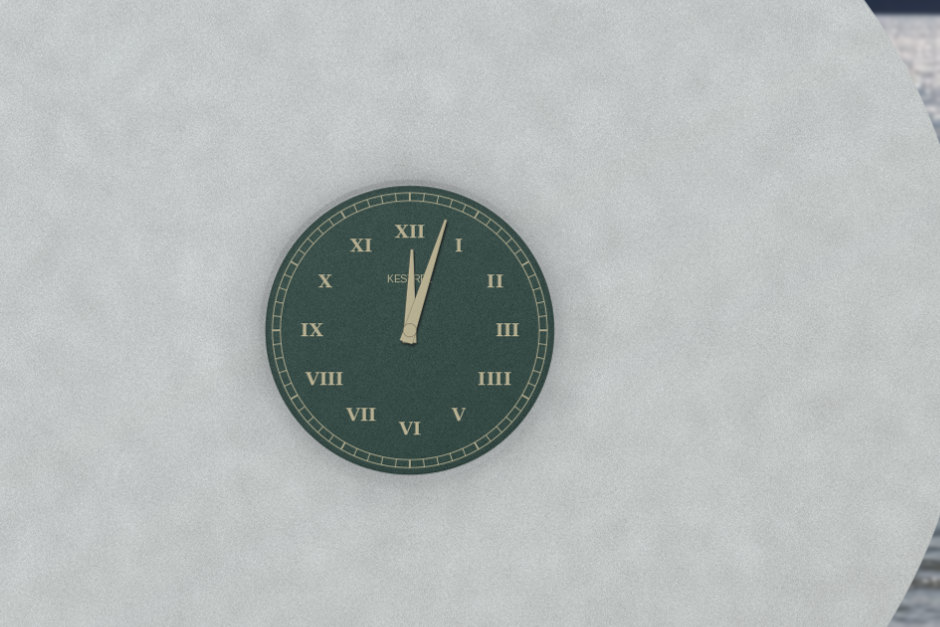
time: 12:03
